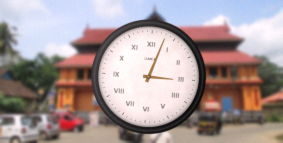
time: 3:03
